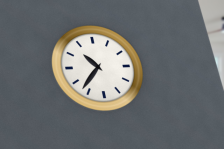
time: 10:37
